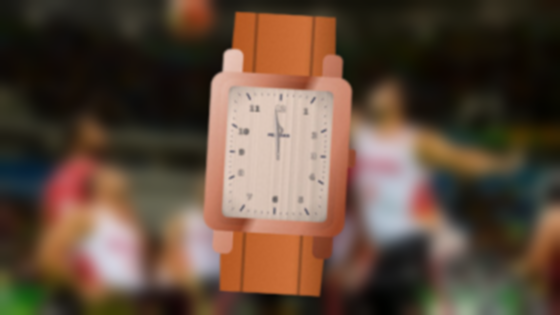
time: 11:59
